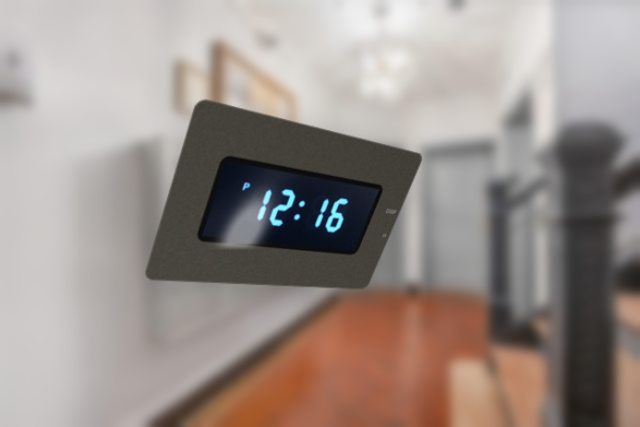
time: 12:16
